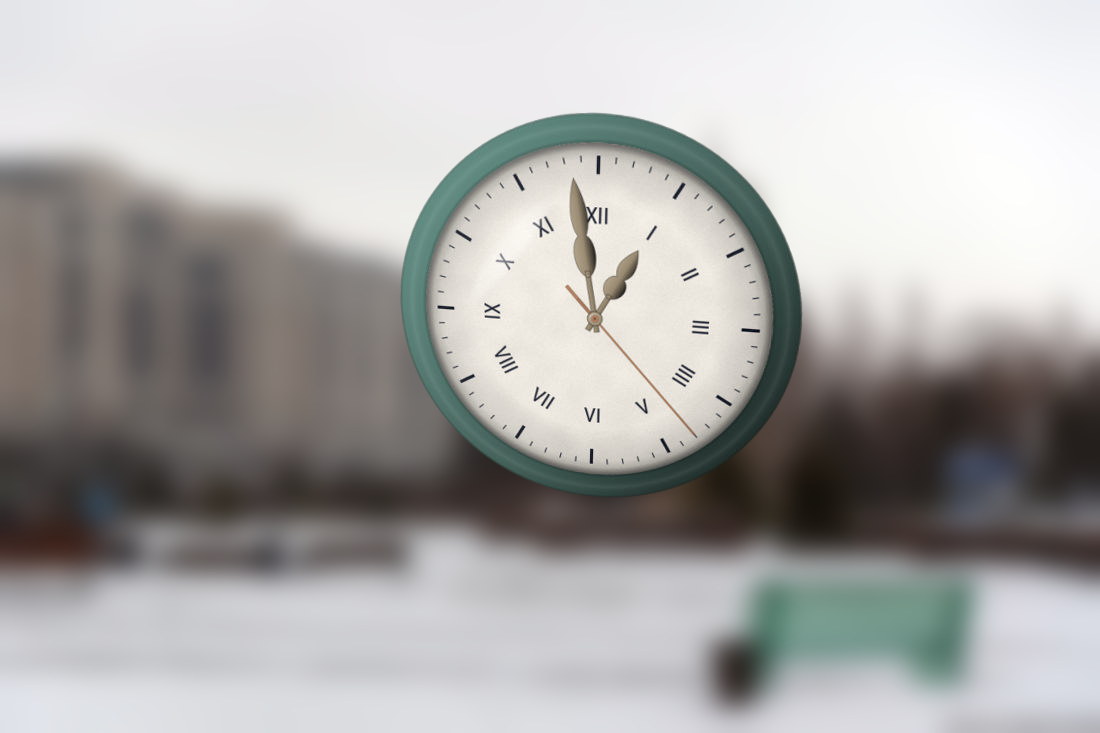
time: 12:58:23
